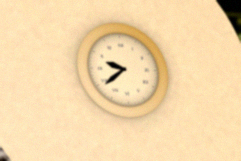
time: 9:39
